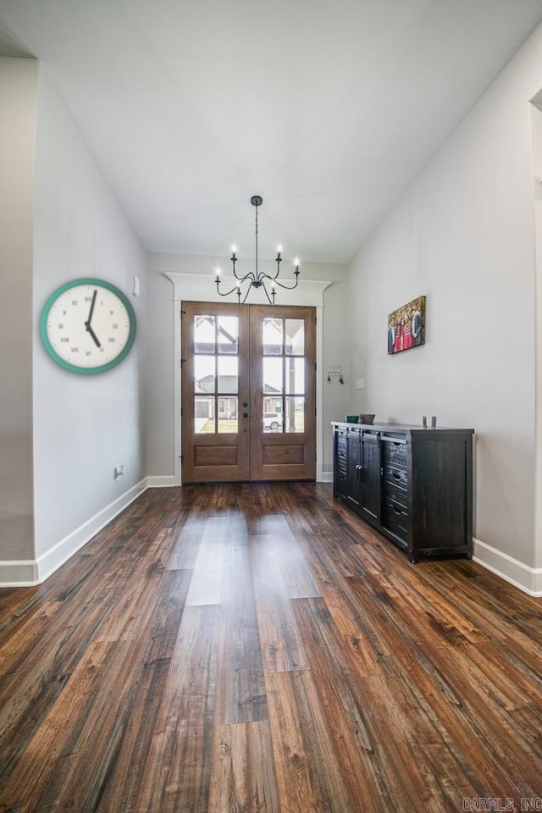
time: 5:02
